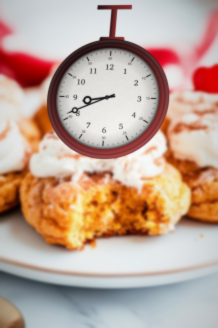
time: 8:41
